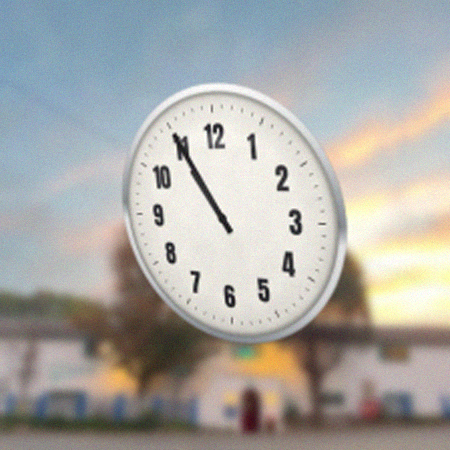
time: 10:55
